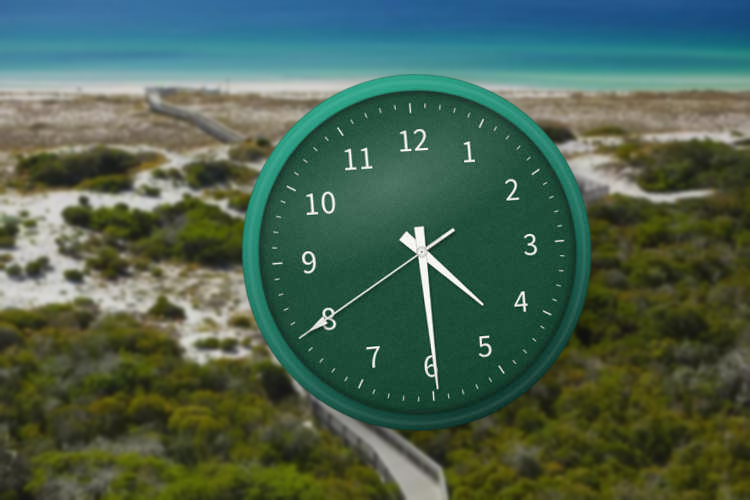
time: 4:29:40
